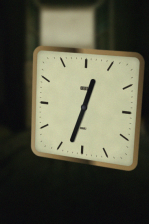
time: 12:33
